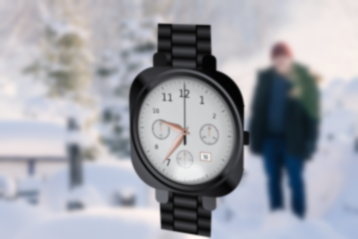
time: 9:36
